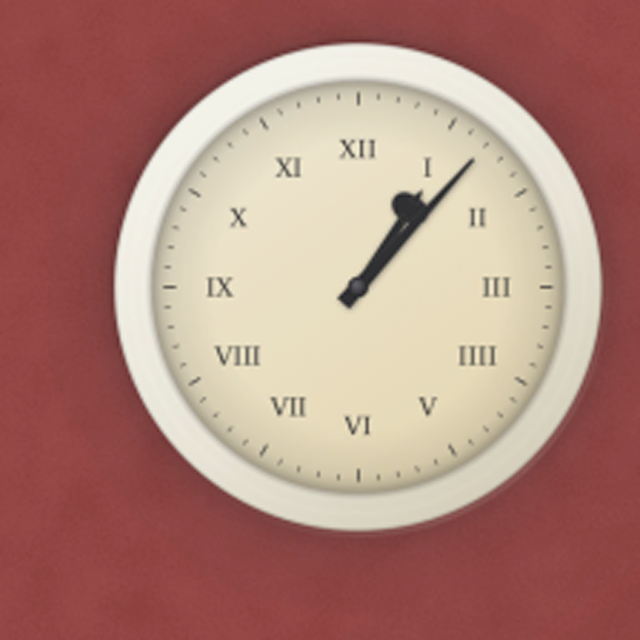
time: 1:07
